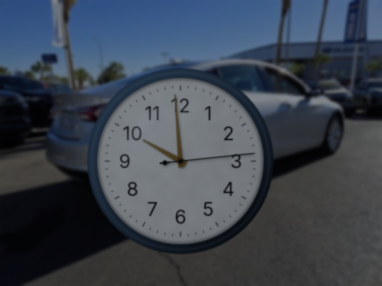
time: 9:59:14
